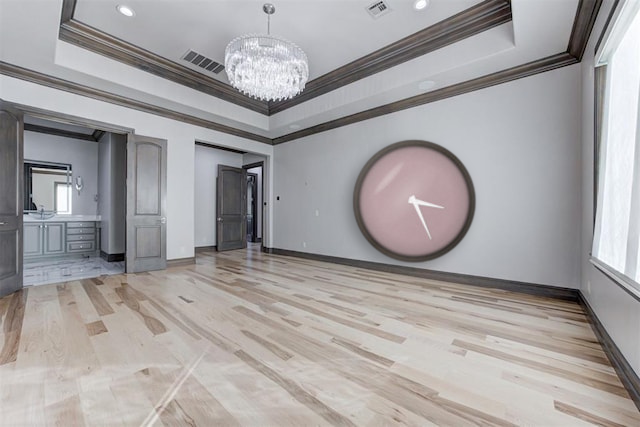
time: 3:26
